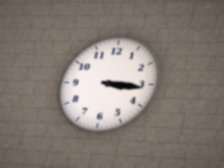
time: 3:16
